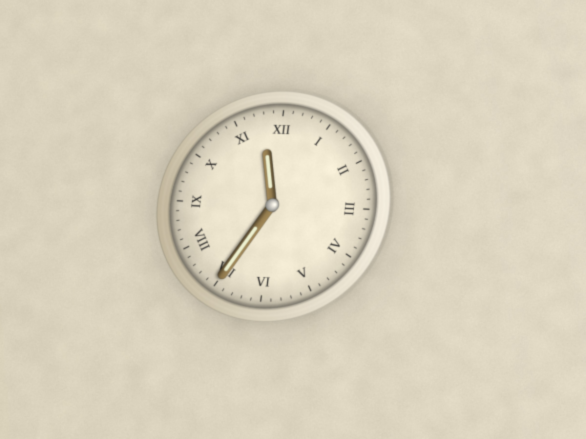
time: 11:35
